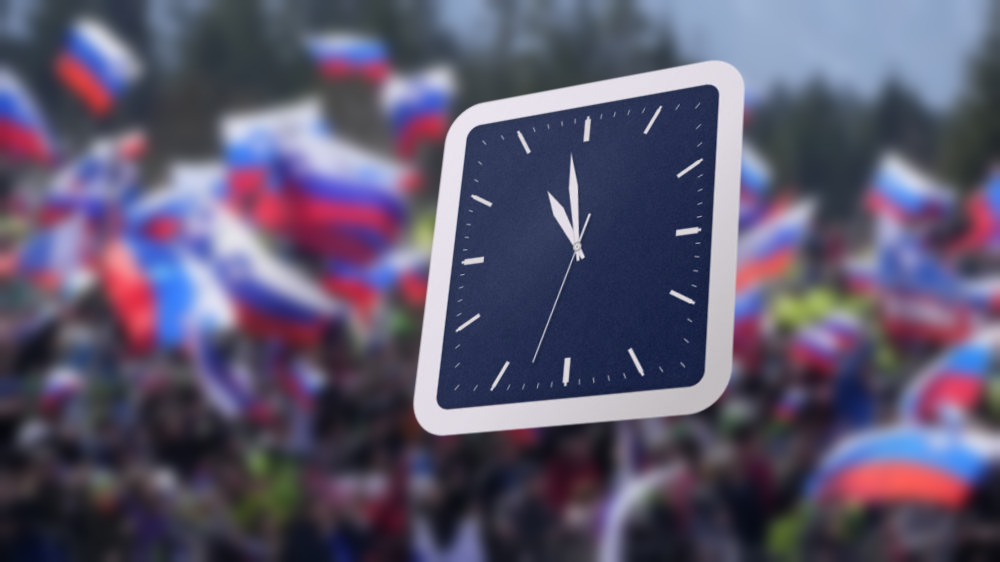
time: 10:58:33
